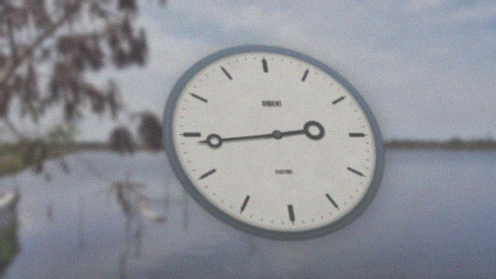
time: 2:44
